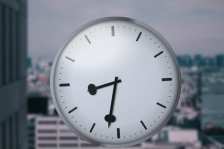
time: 8:32
